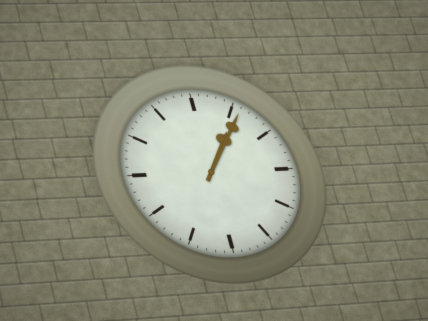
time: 1:06
